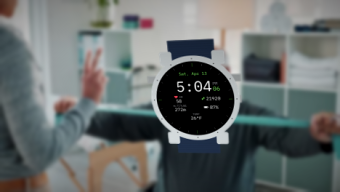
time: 5:04
